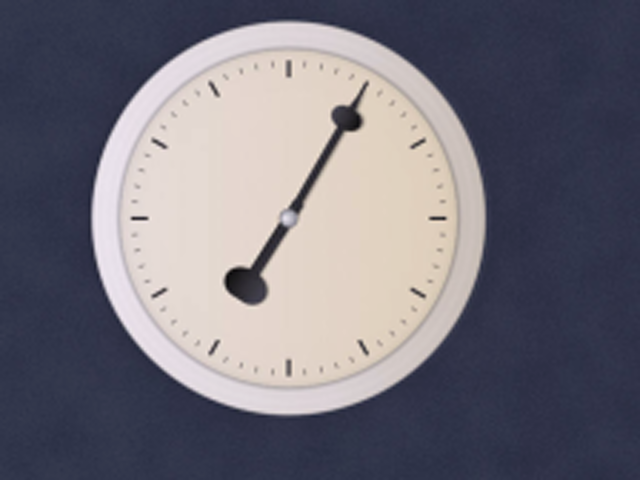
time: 7:05
